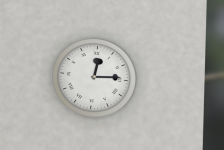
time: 12:14
